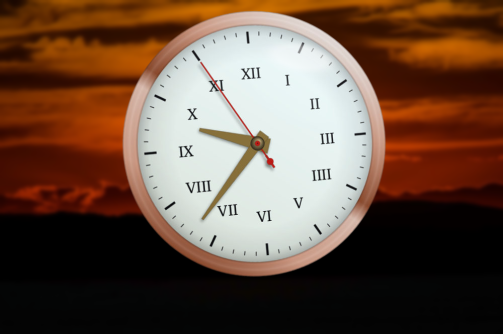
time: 9:36:55
